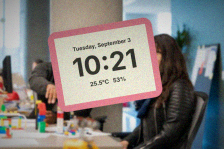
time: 10:21
